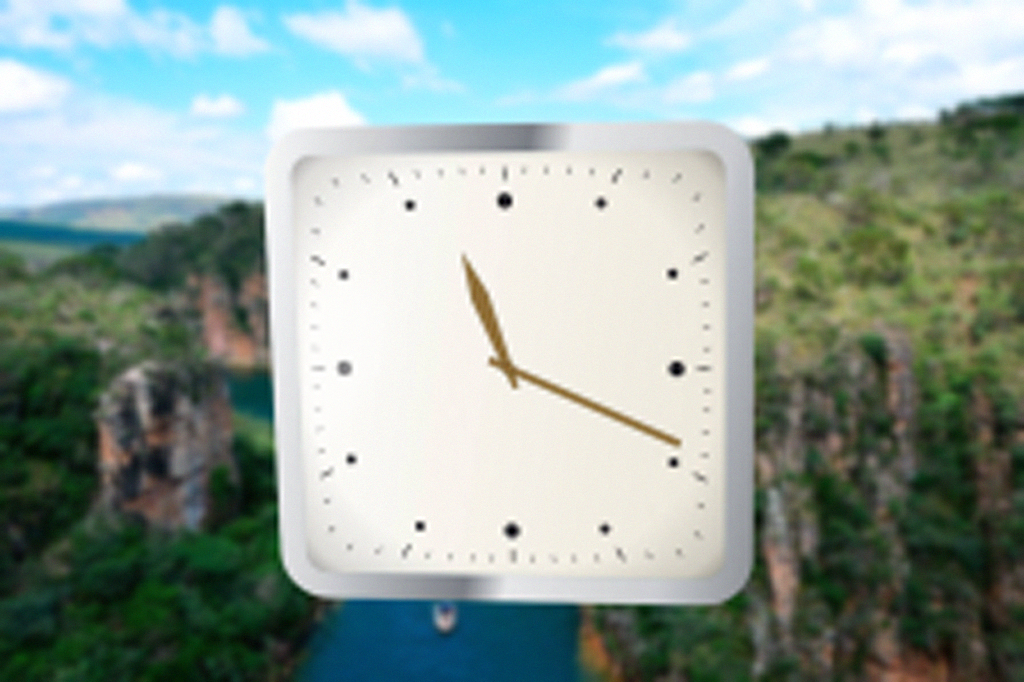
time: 11:19
